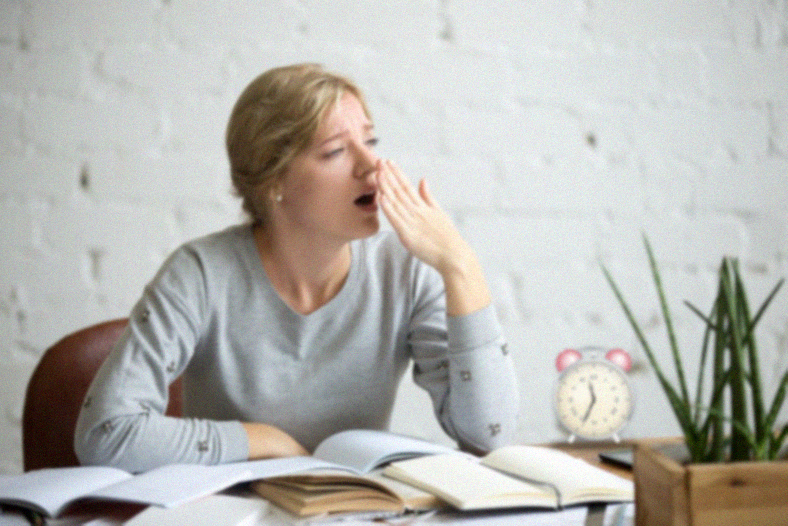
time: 11:34
